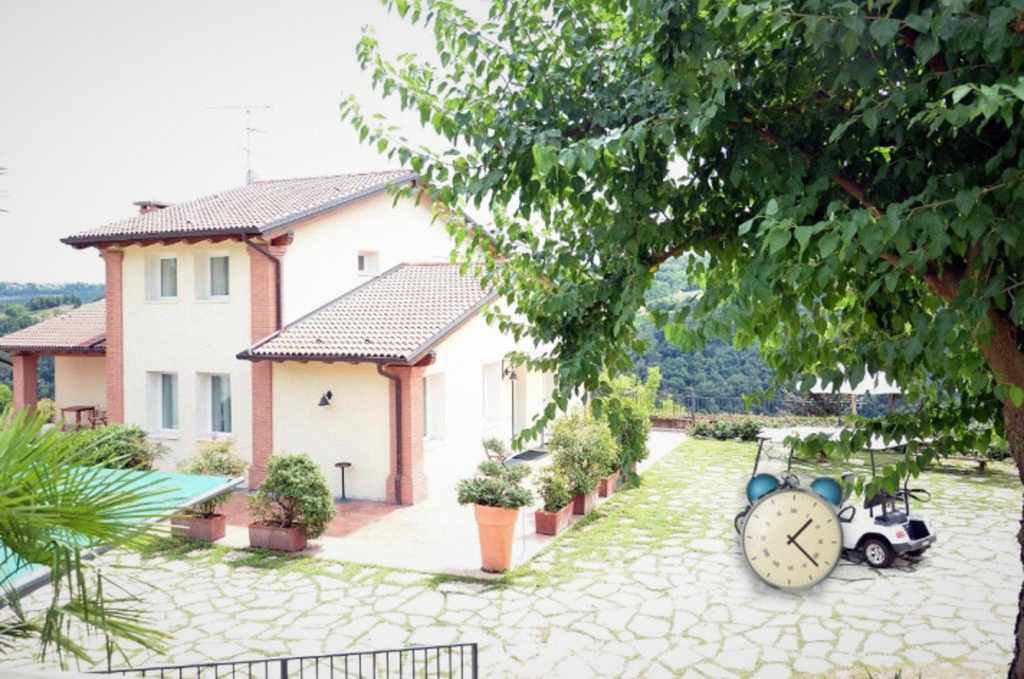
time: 1:22
